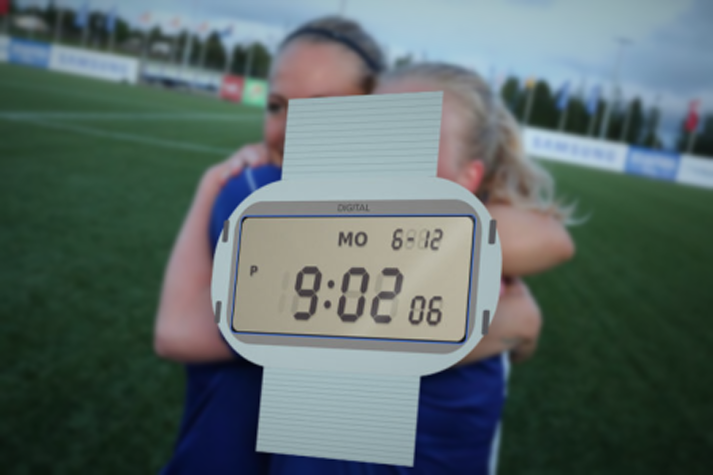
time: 9:02:06
